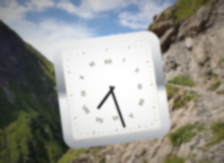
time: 7:28
